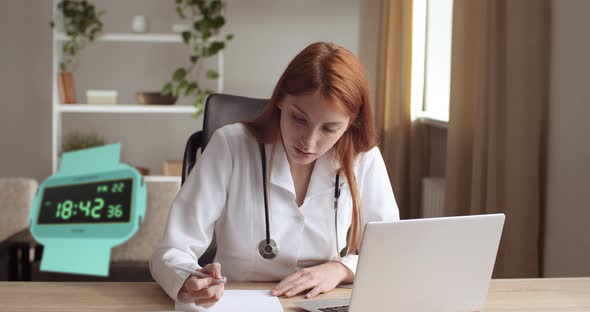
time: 18:42
